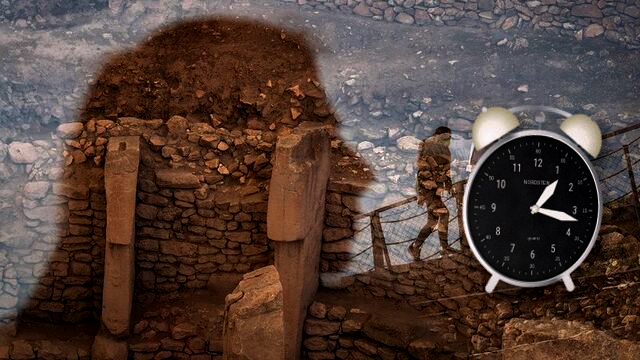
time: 1:17
